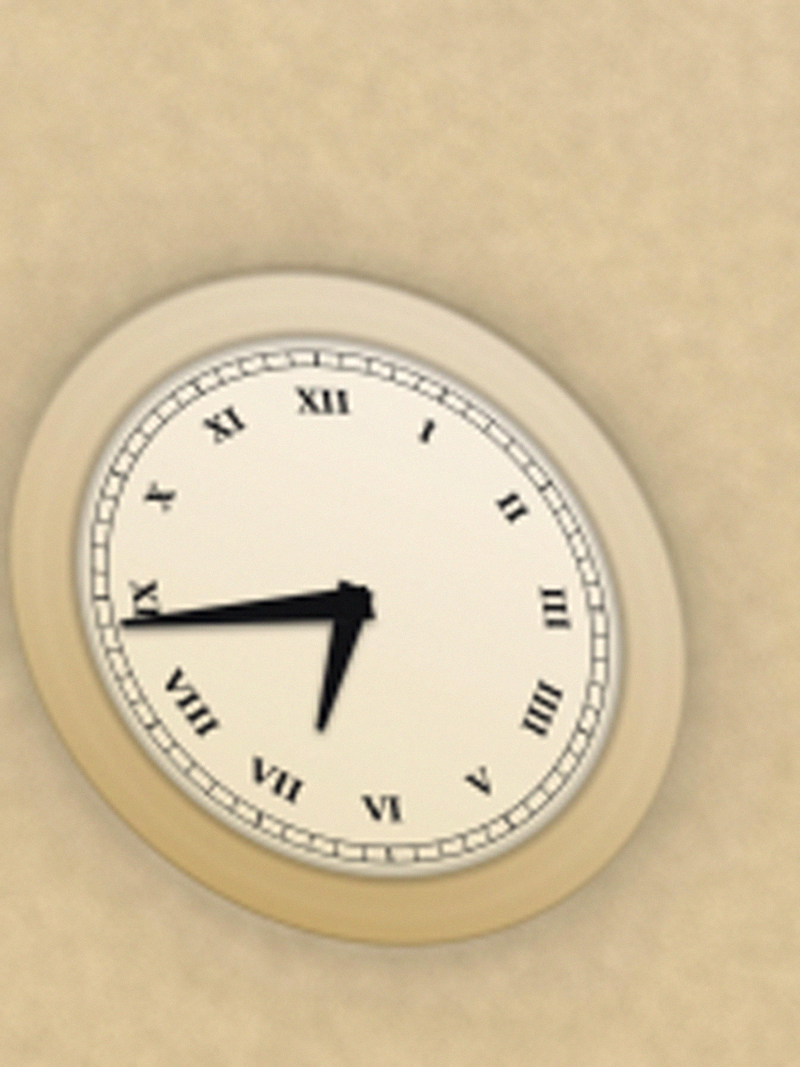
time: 6:44
